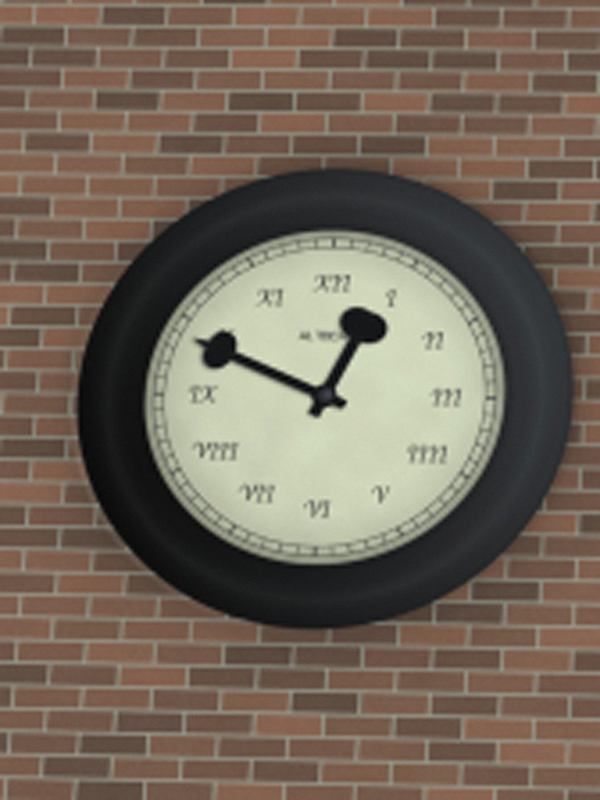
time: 12:49
